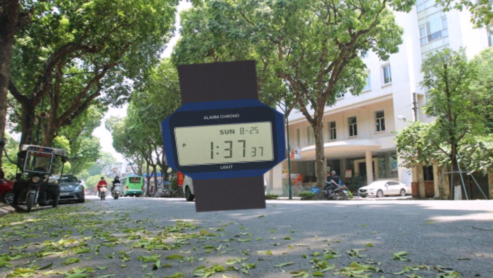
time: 1:37:37
